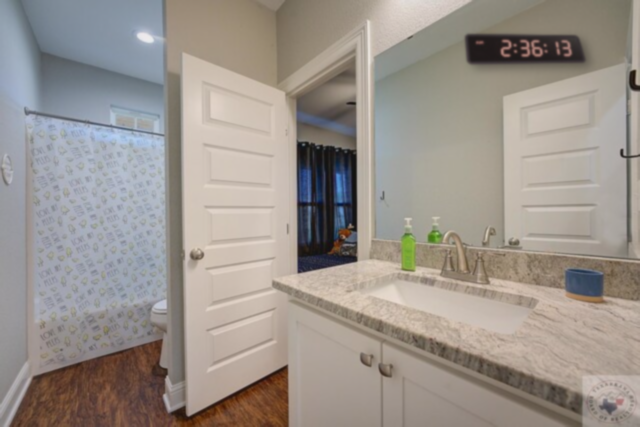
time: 2:36:13
